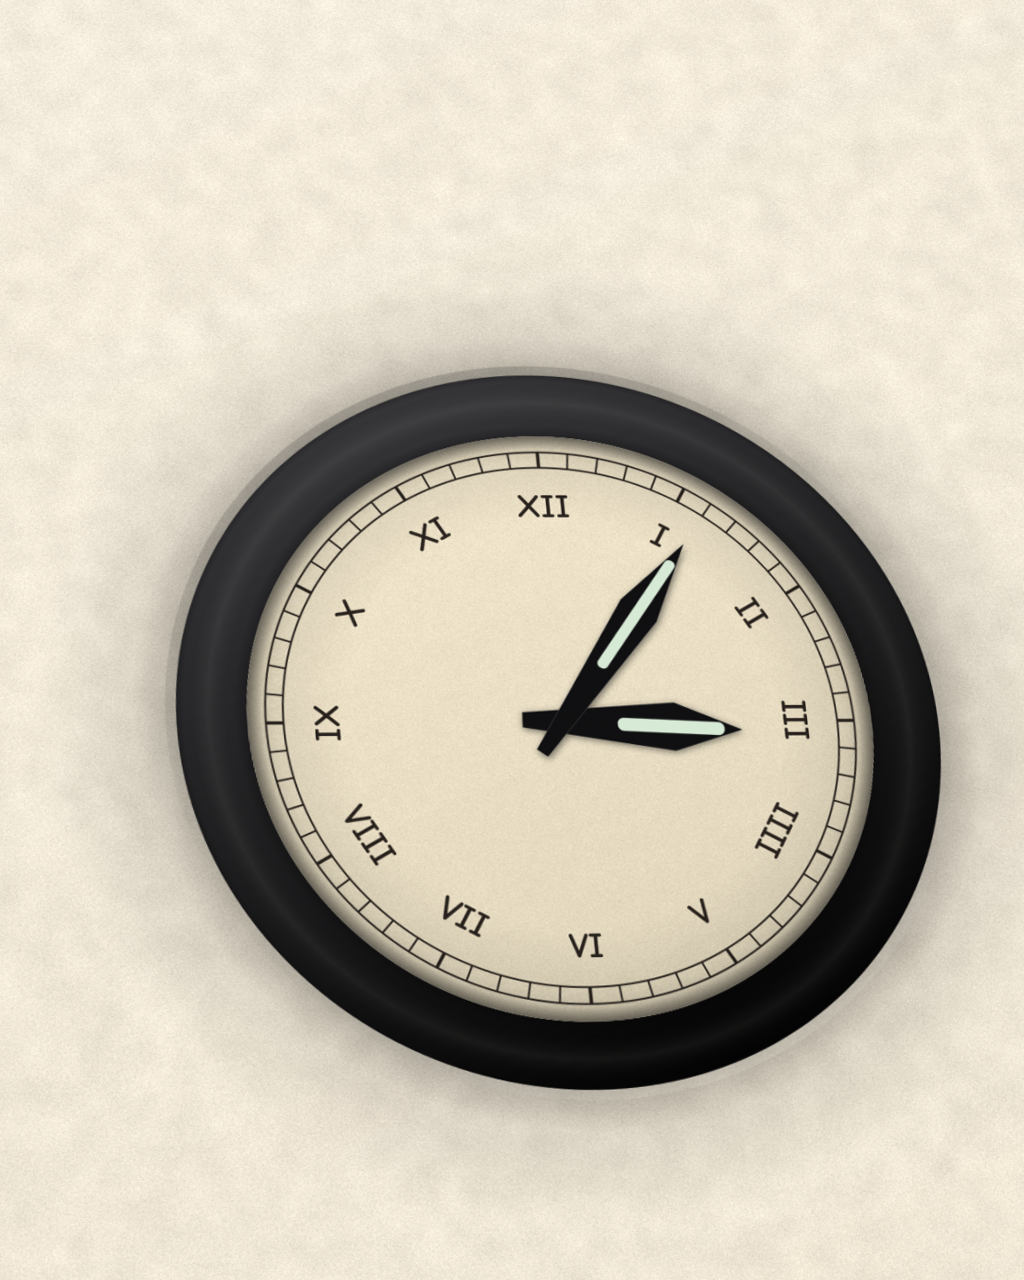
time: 3:06
